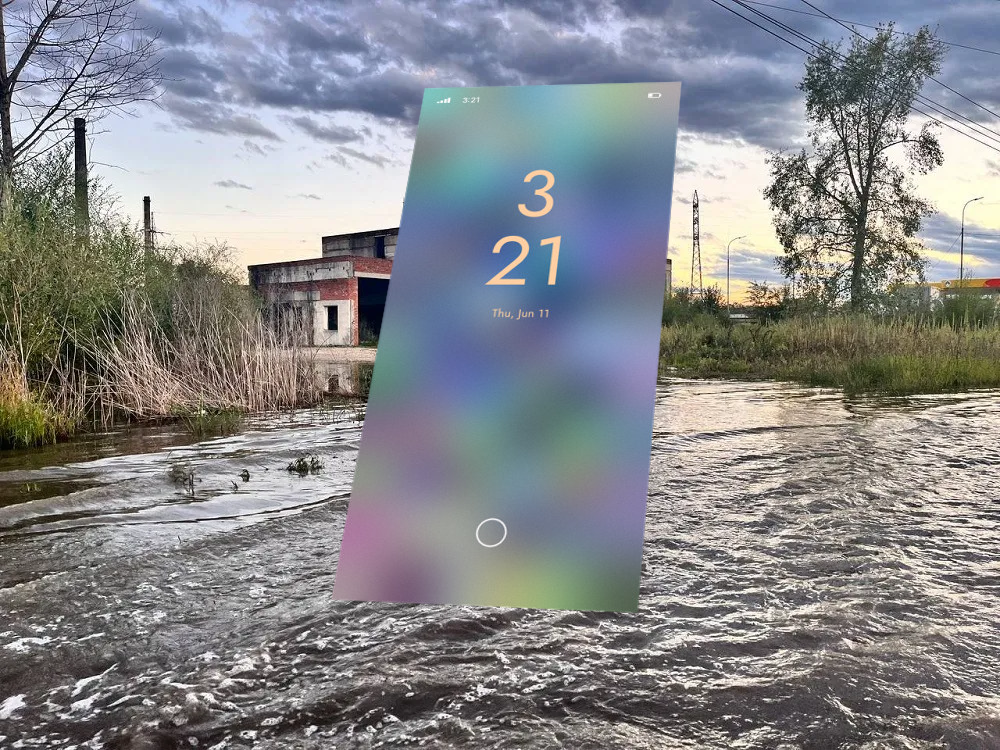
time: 3:21
